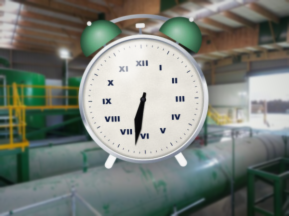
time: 6:32
